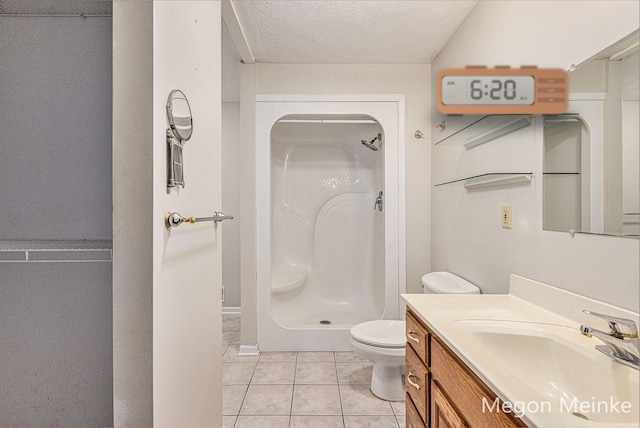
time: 6:20
